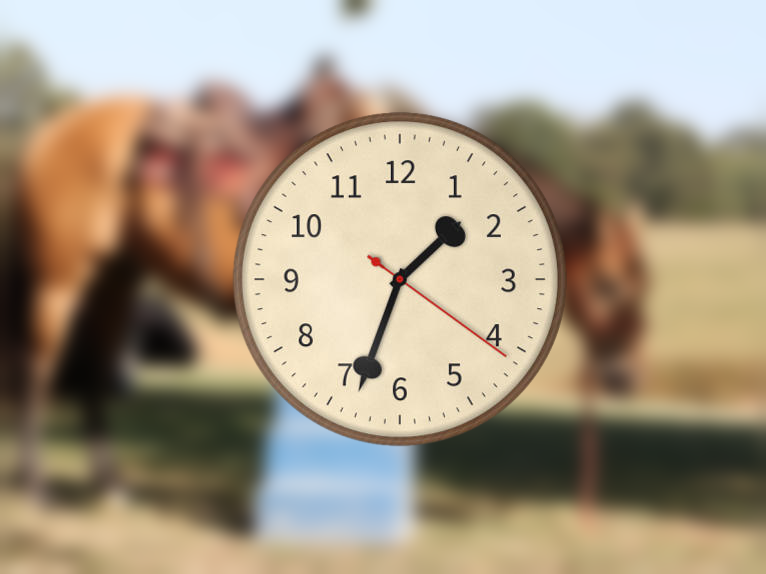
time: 1:33:21
